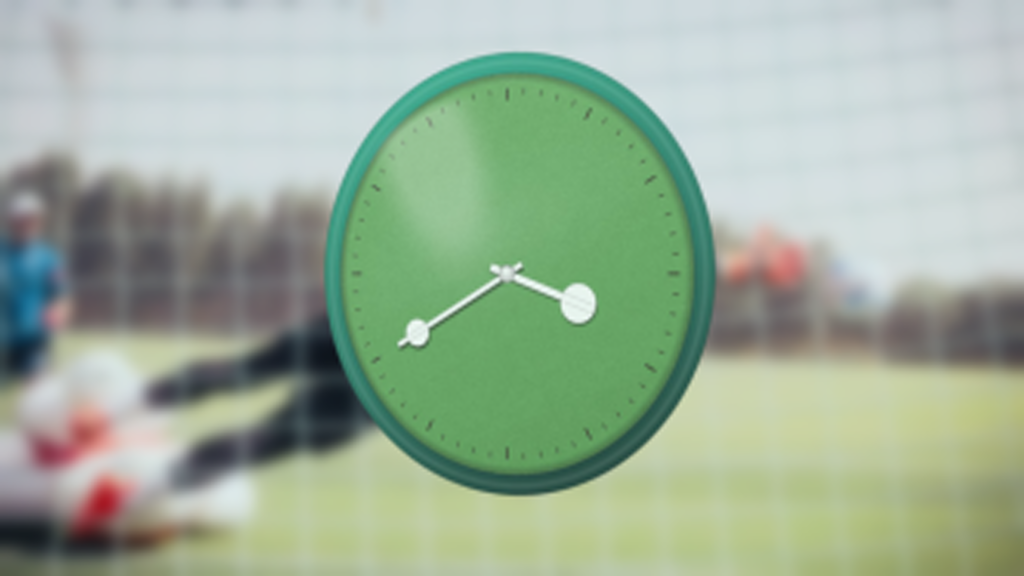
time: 3:40
